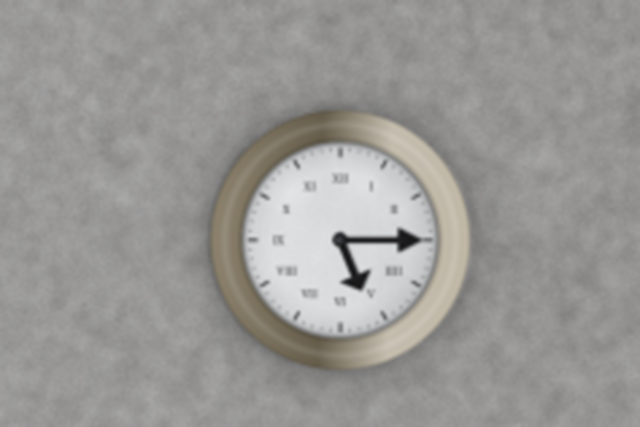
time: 5:15
